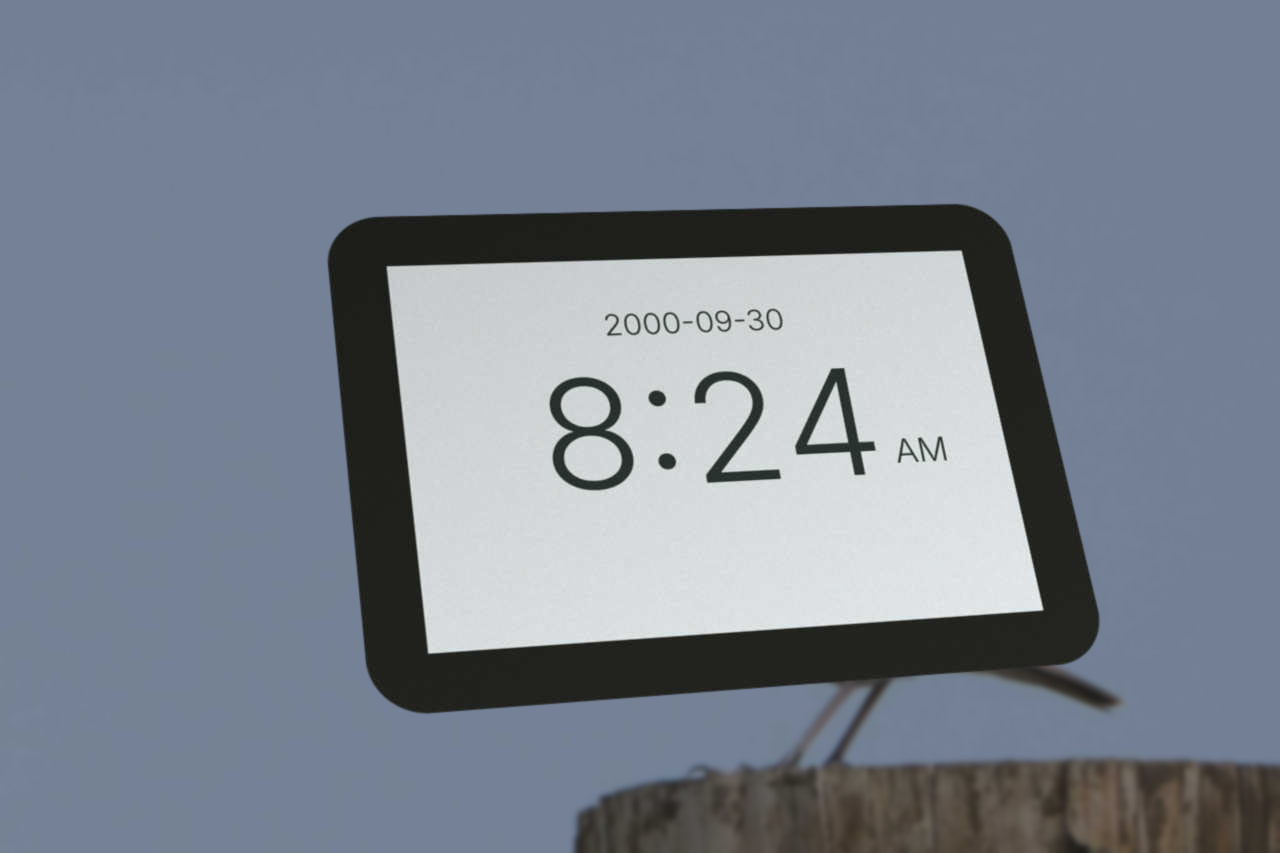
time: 8:24
